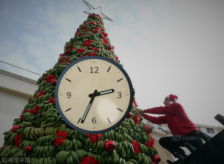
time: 2:34
